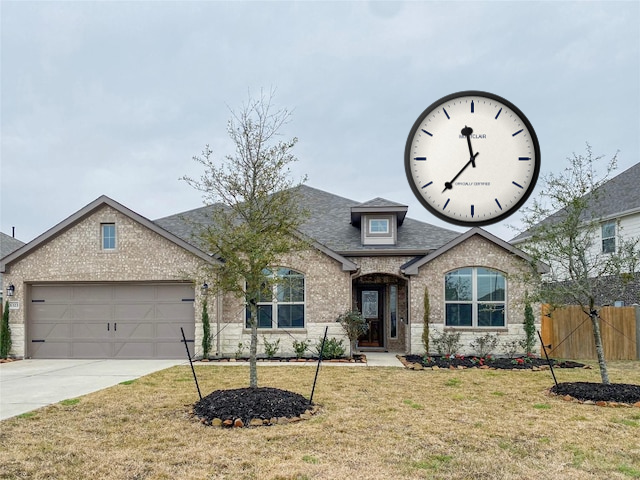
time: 11:37
